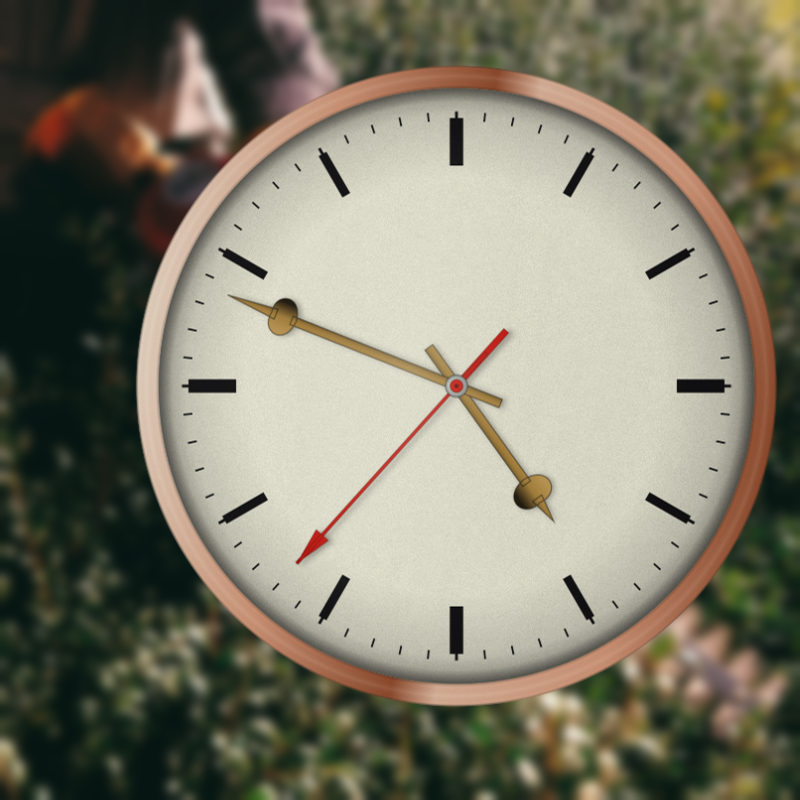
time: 4:48:37
